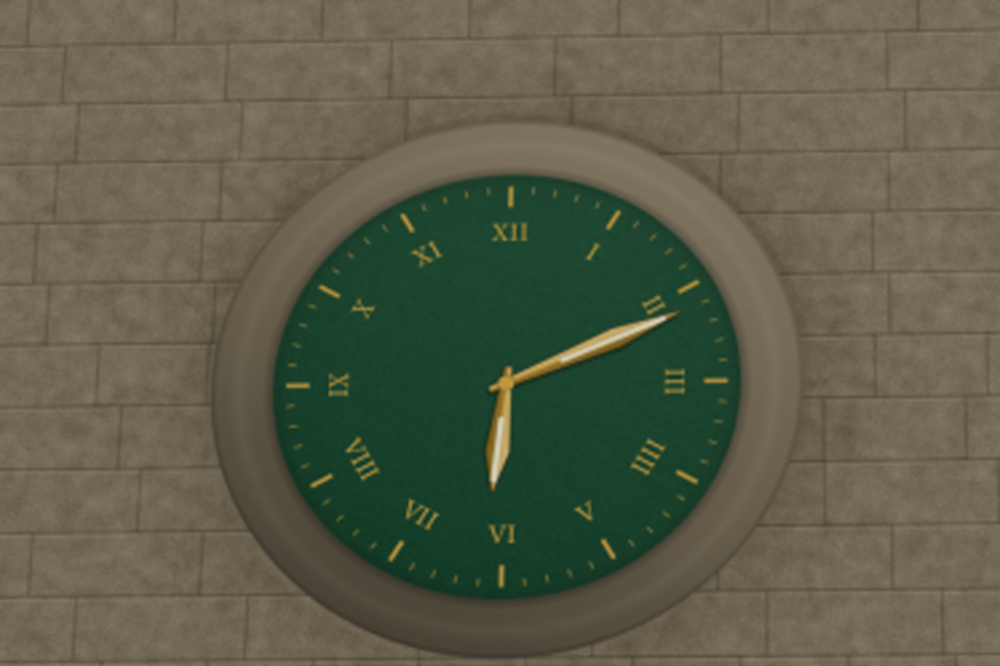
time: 6:11
